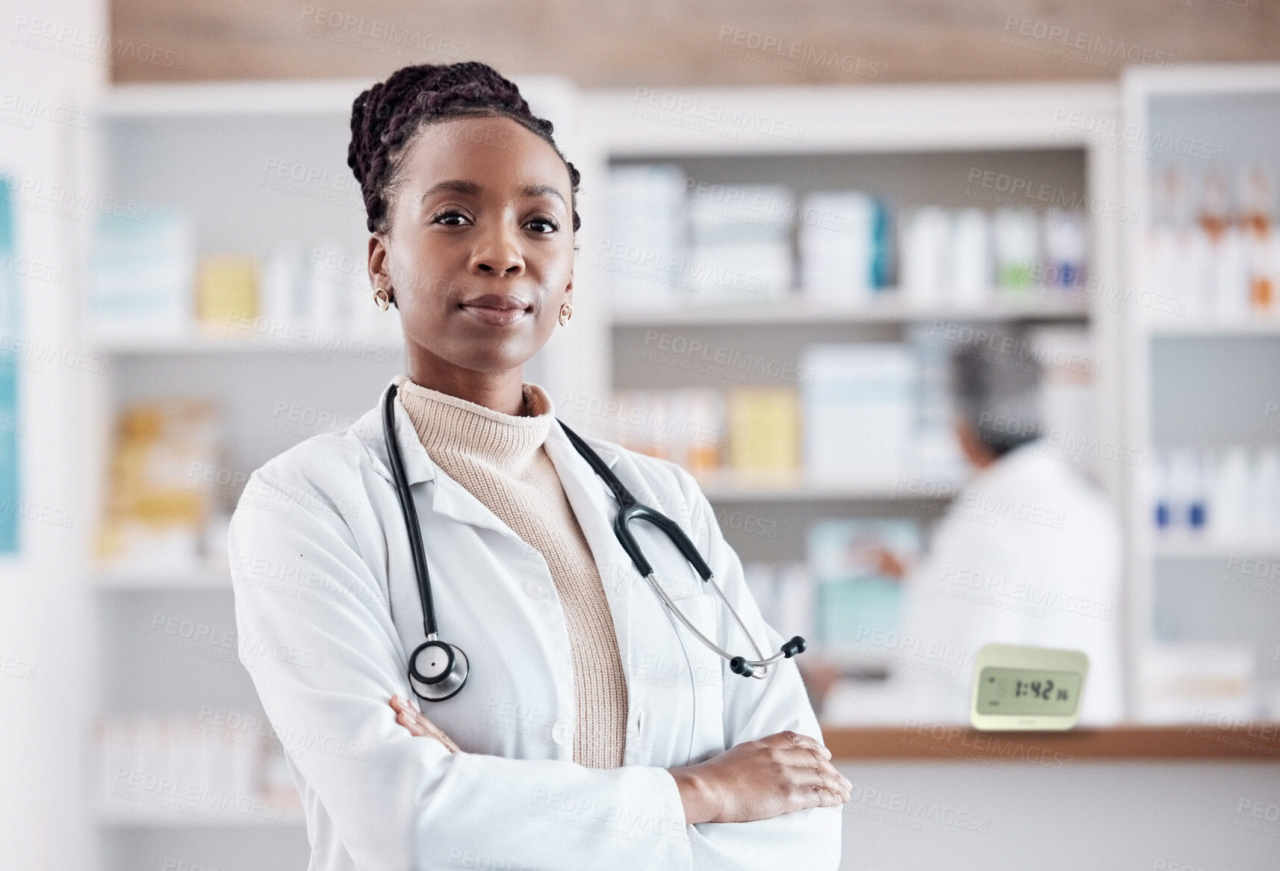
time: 1:42
